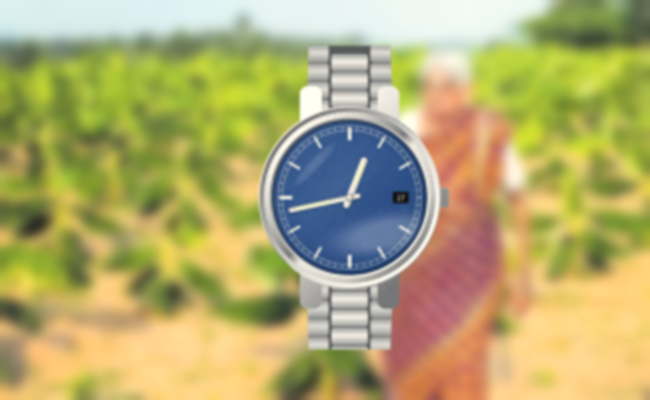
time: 12:43
